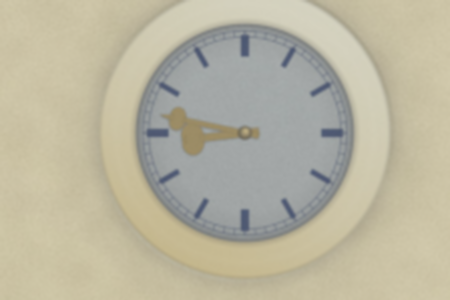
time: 8:47
